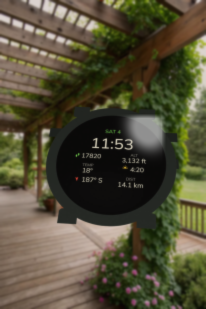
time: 11:53
